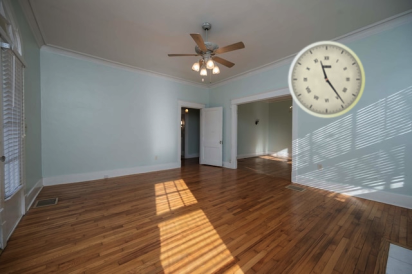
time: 11:24
